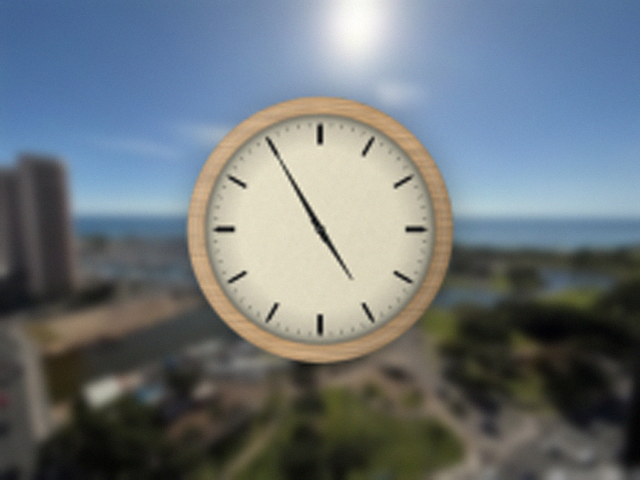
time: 4:55
